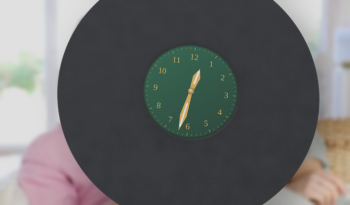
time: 12:32
